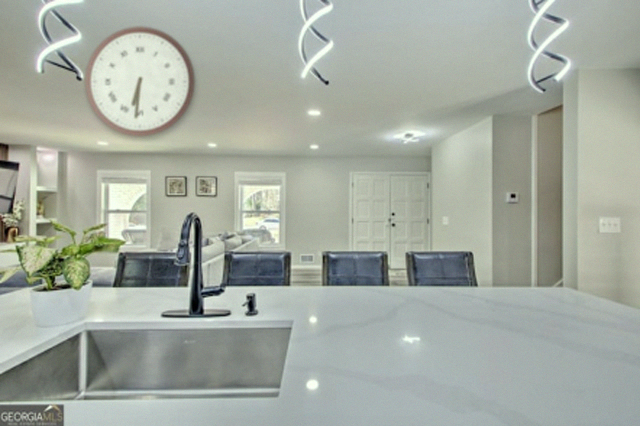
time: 6:31
